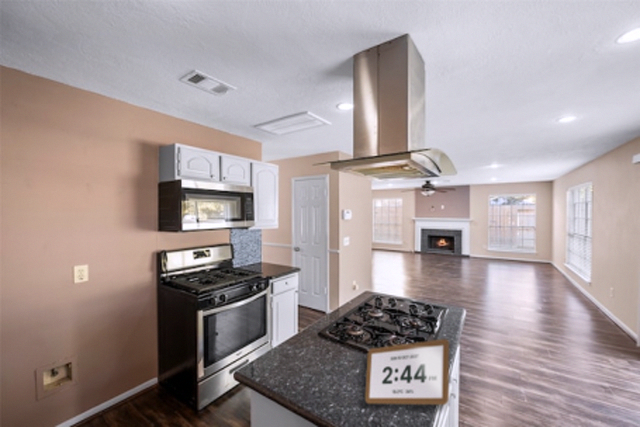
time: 2:44
